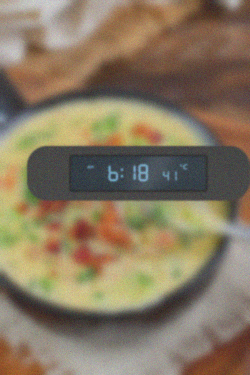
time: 6:18
